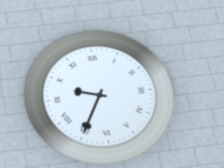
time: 9:35
